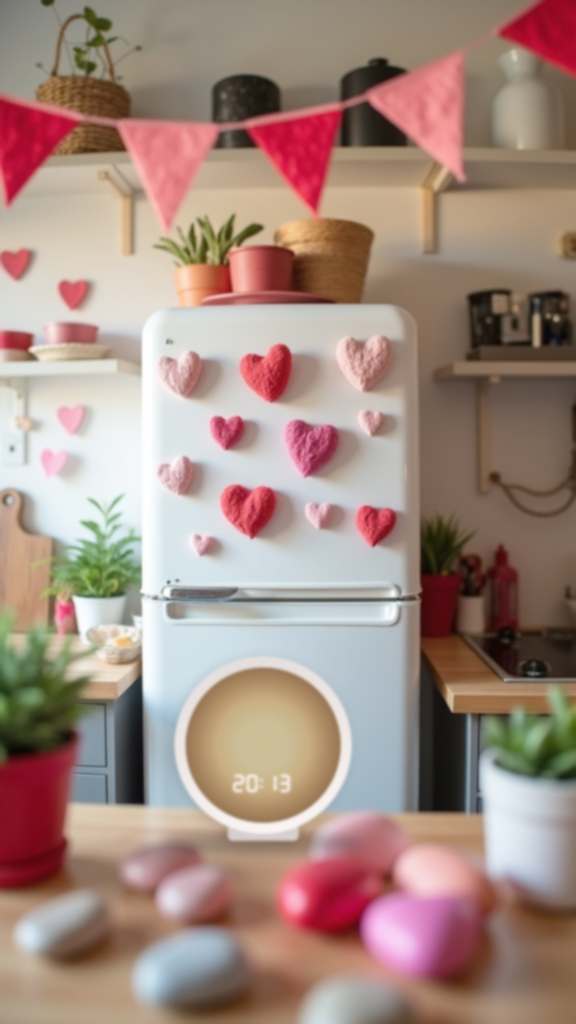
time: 20:13
